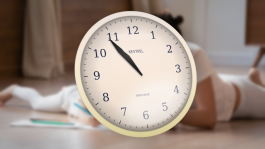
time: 10:54
